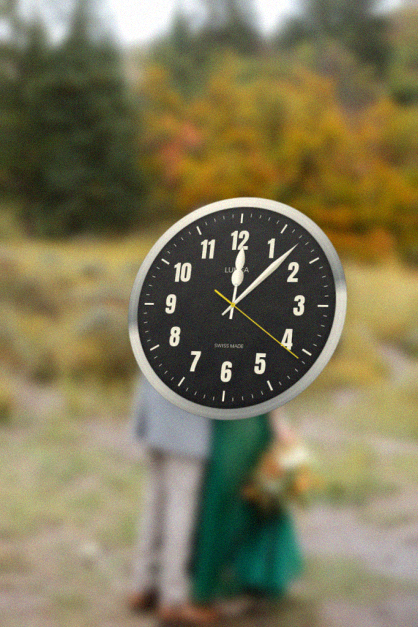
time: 12:07:21
